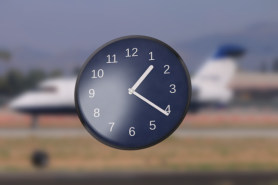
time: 1:21
